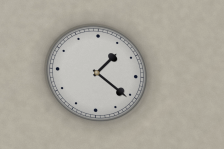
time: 1:21
